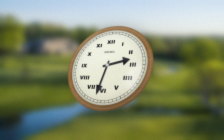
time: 2:32
